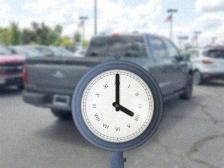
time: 4:00
